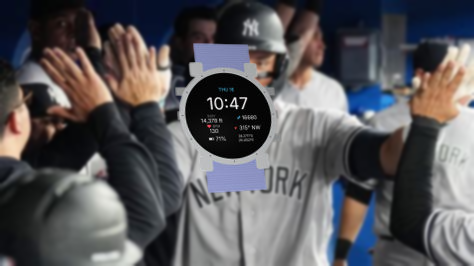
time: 10:47
